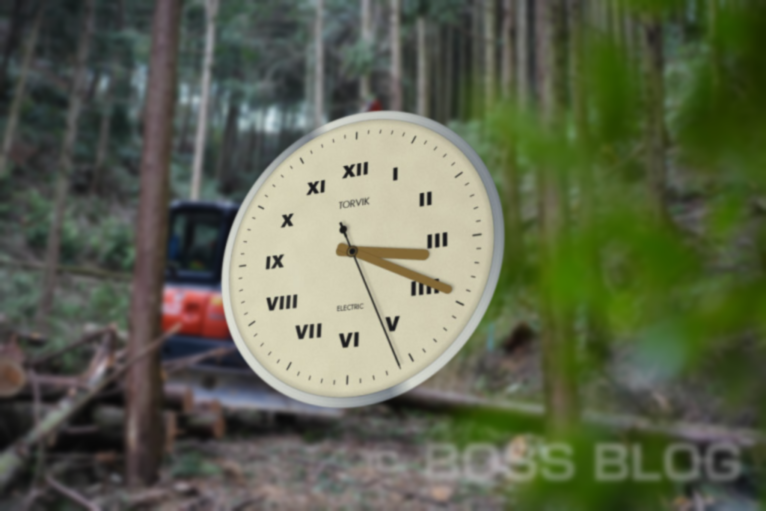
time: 3:19:26
